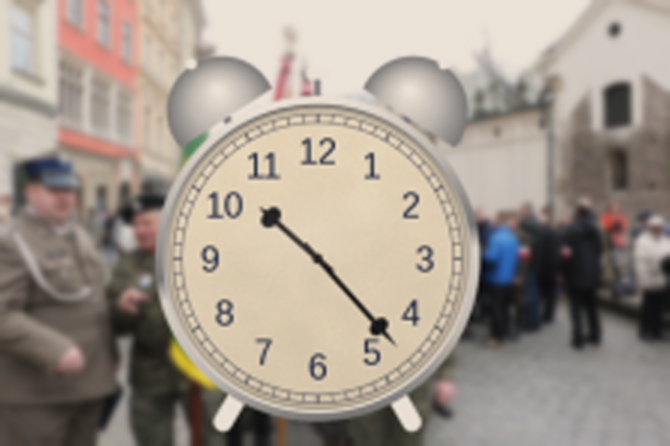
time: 10:23
